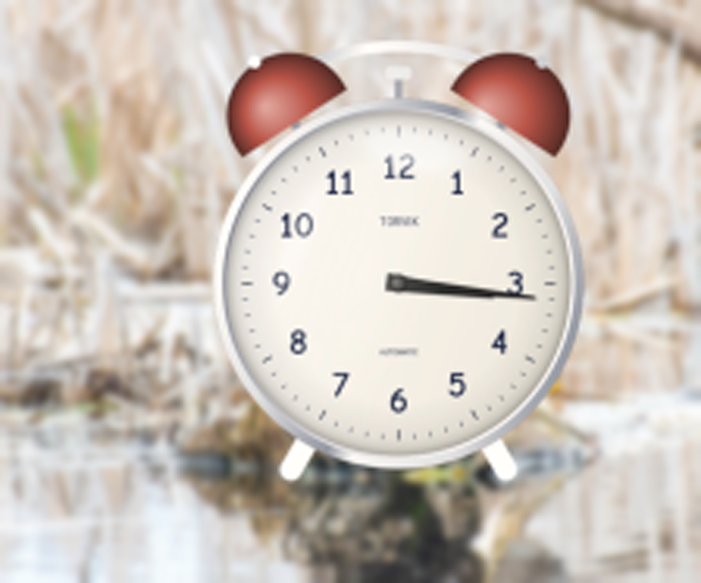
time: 3:16
